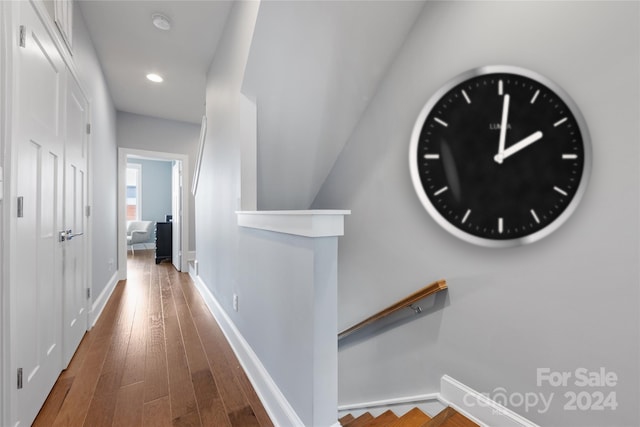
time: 2:01
